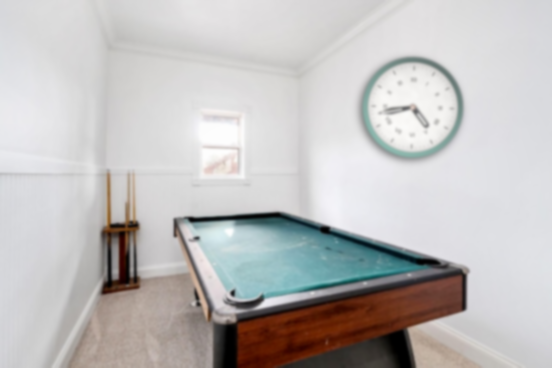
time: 4:43
